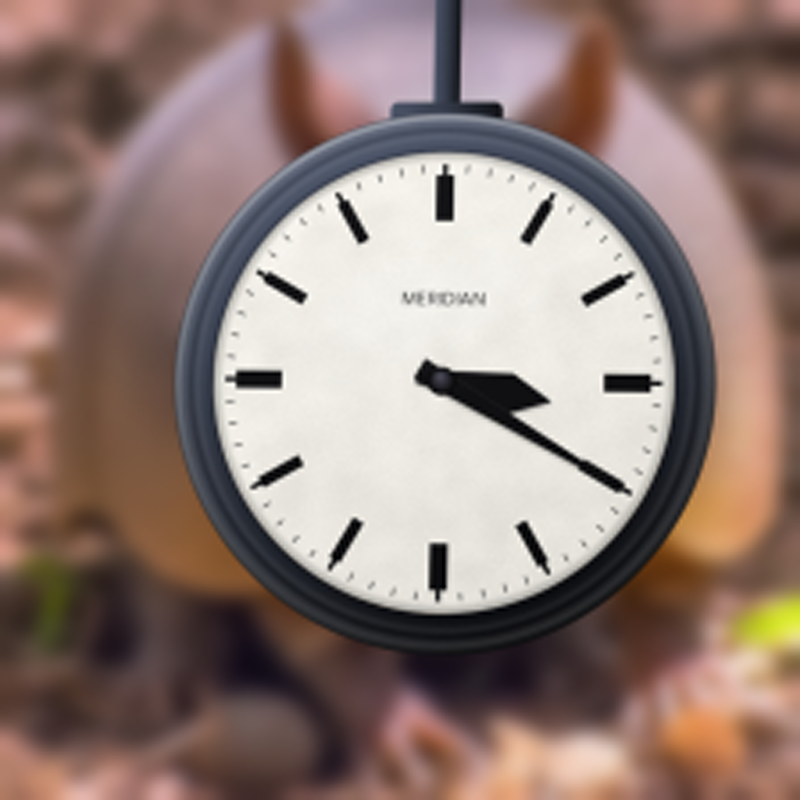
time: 3:20
